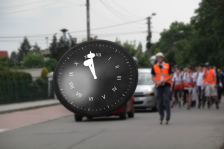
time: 10:57
